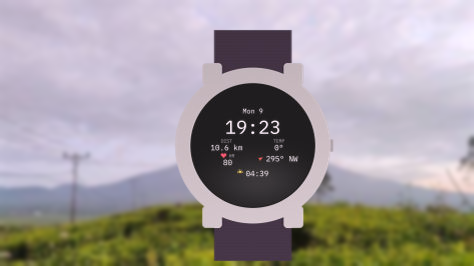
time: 19:23
